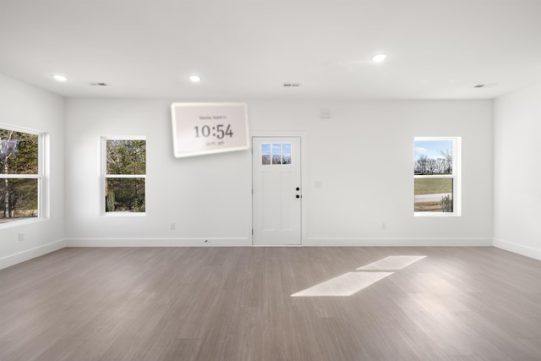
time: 10:54
